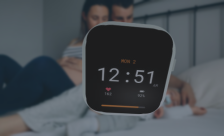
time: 12:51
